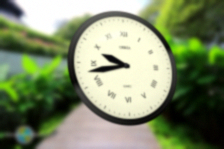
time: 9:43
